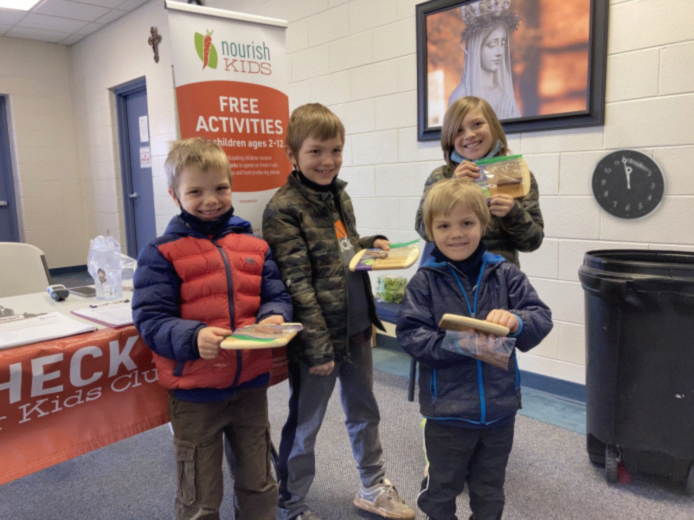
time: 11:58
